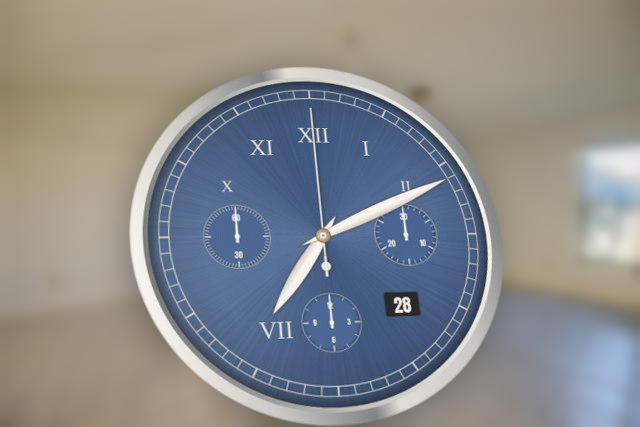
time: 7:11
